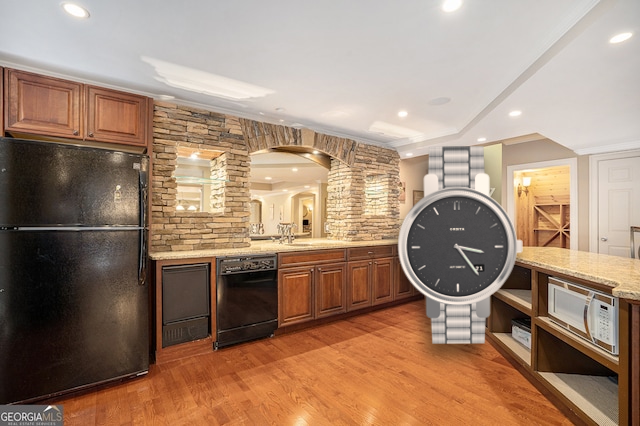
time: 3:24
